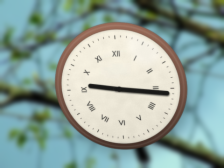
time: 9:16
